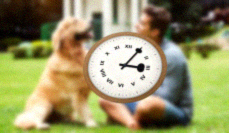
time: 3:05
